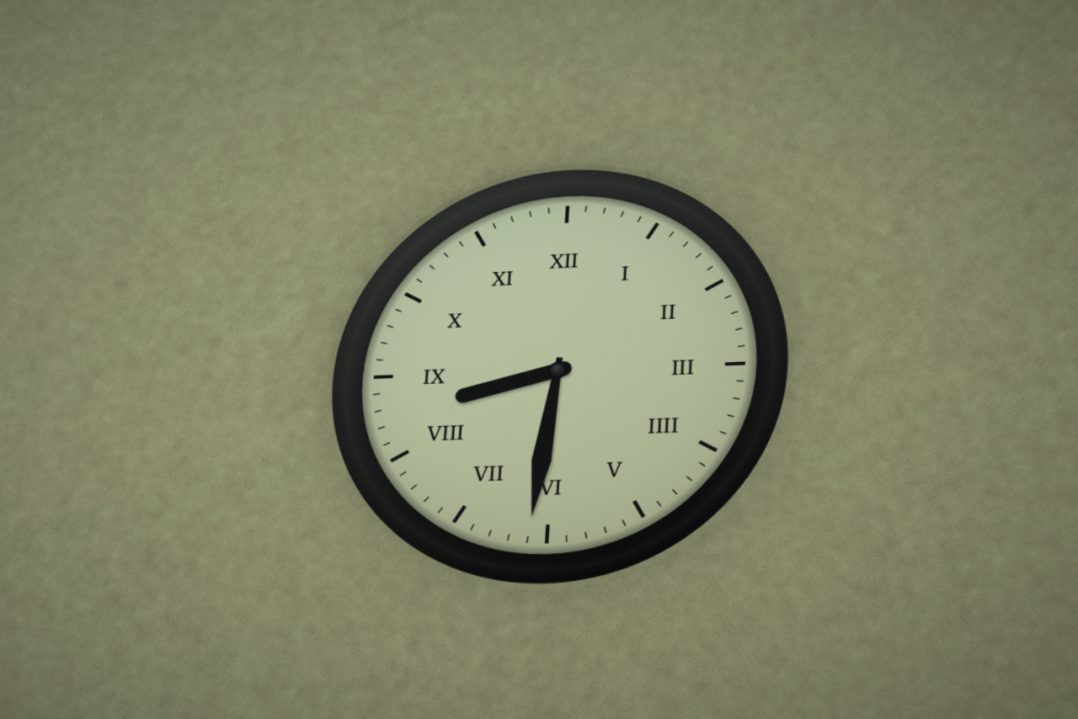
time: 8:31
